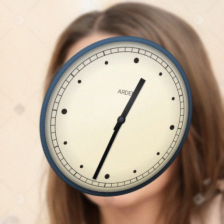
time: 12:32
